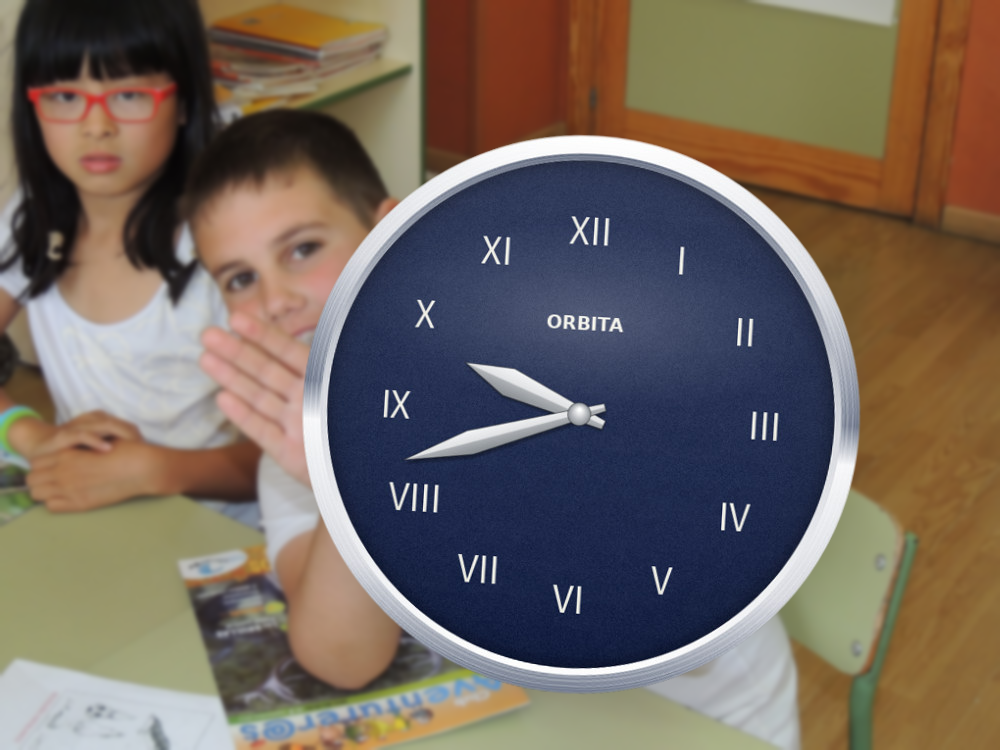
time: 9:42
